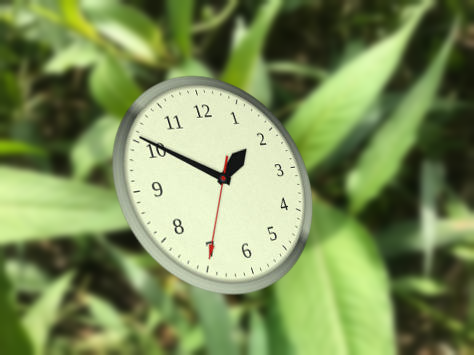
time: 1:50:35
